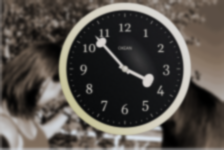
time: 3:53
